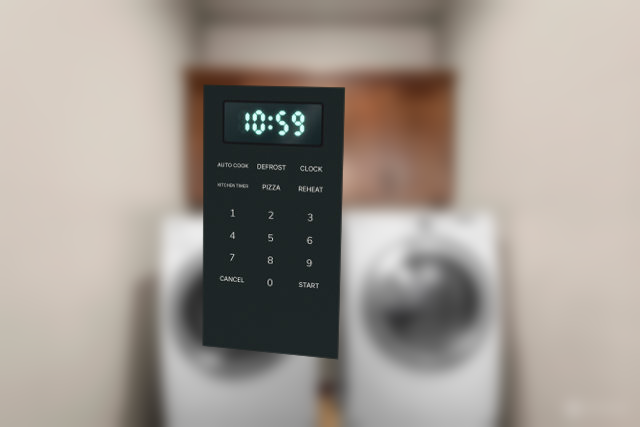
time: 10:59
